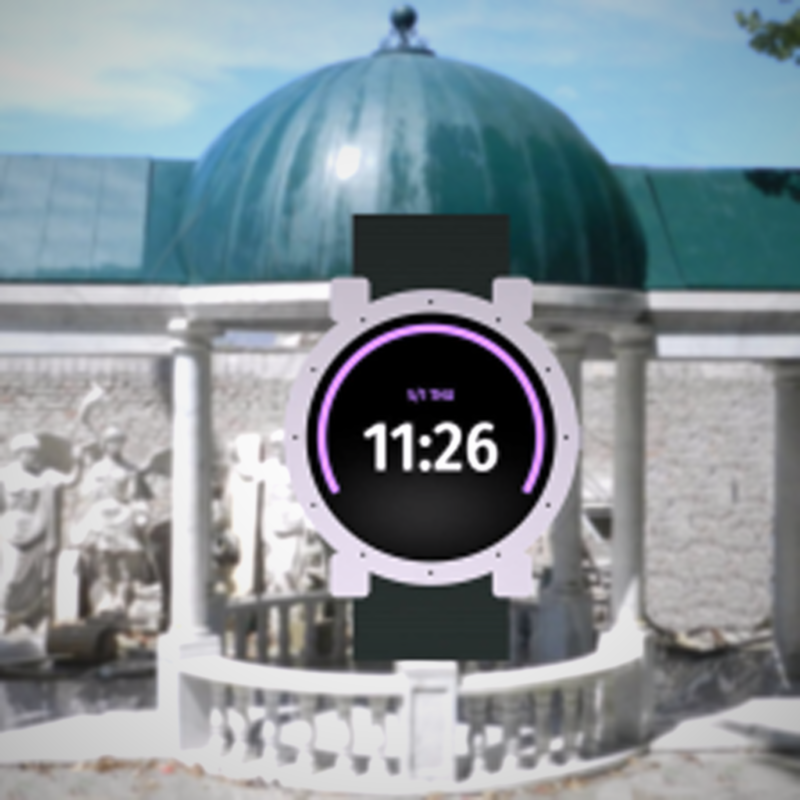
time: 11:26
